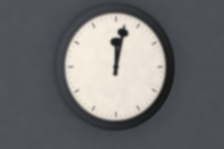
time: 12:02
